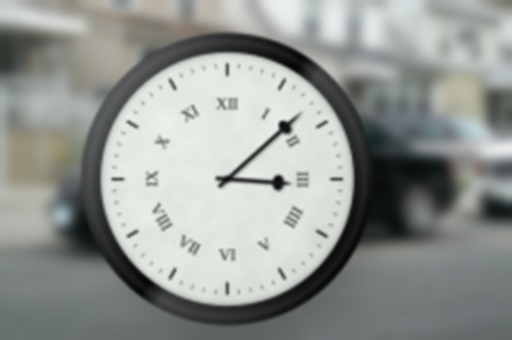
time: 3:08
